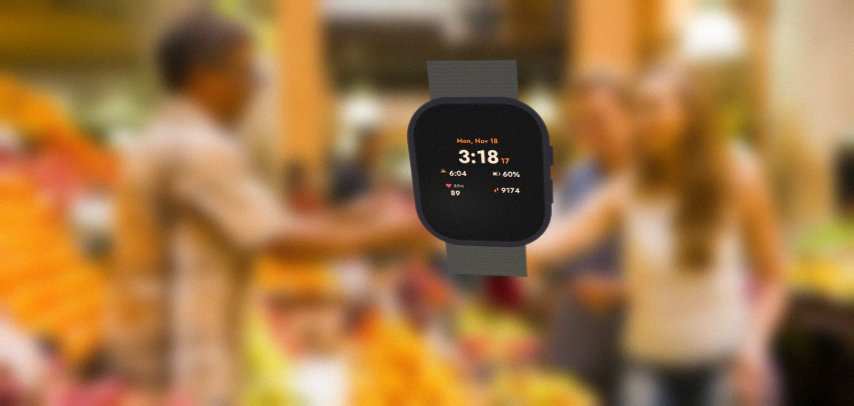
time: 3:18
